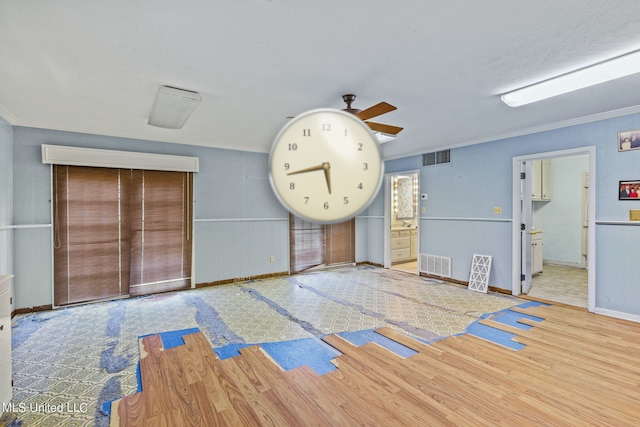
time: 5:43
